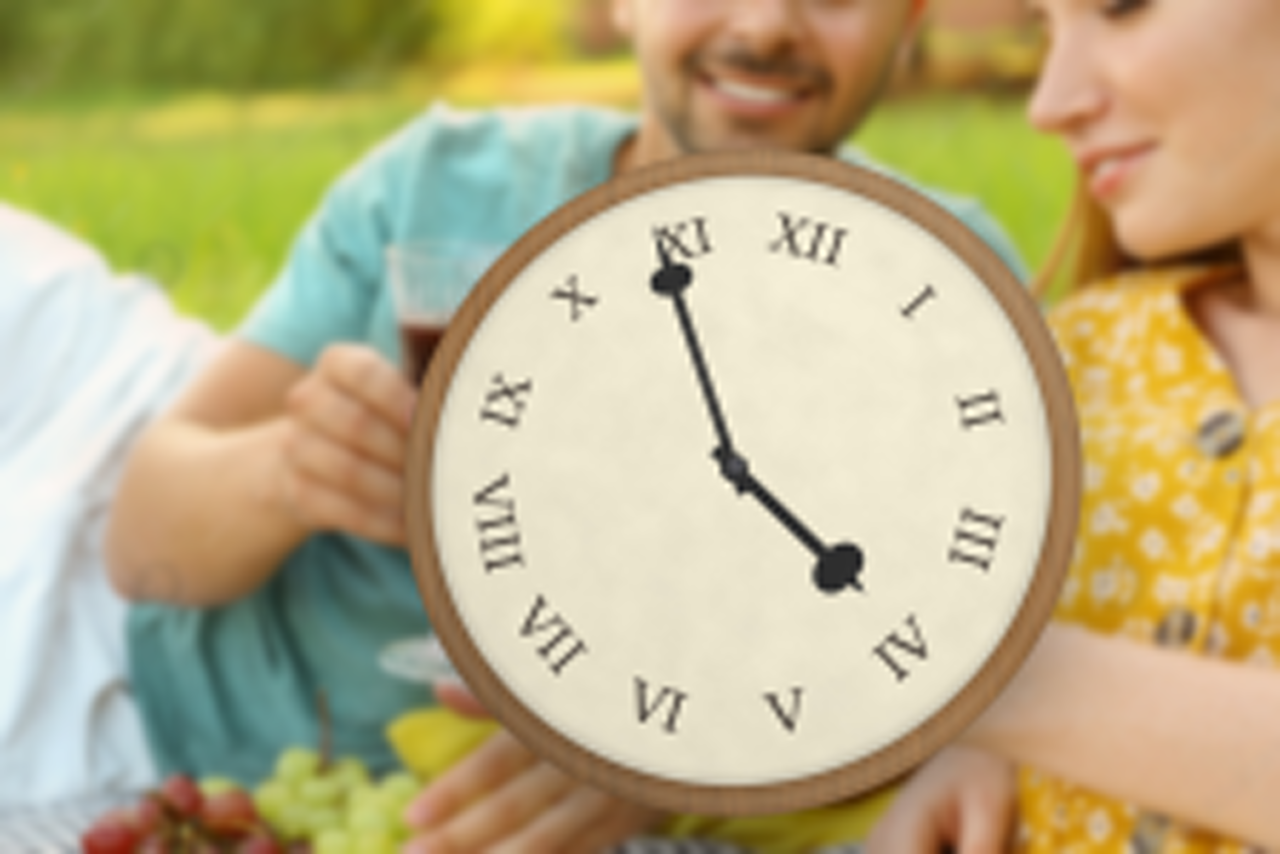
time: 3:54
